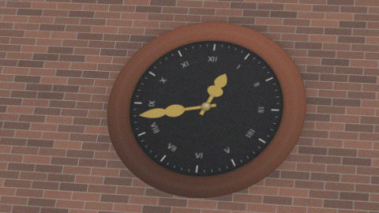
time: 12:43
